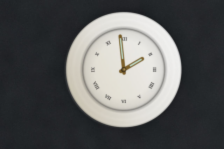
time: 1:59
